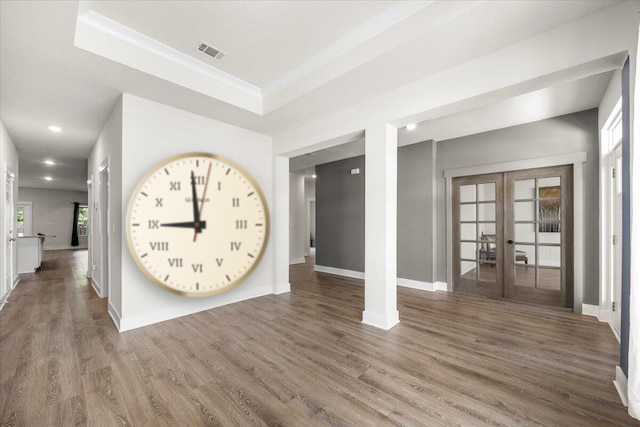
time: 8:59:02
